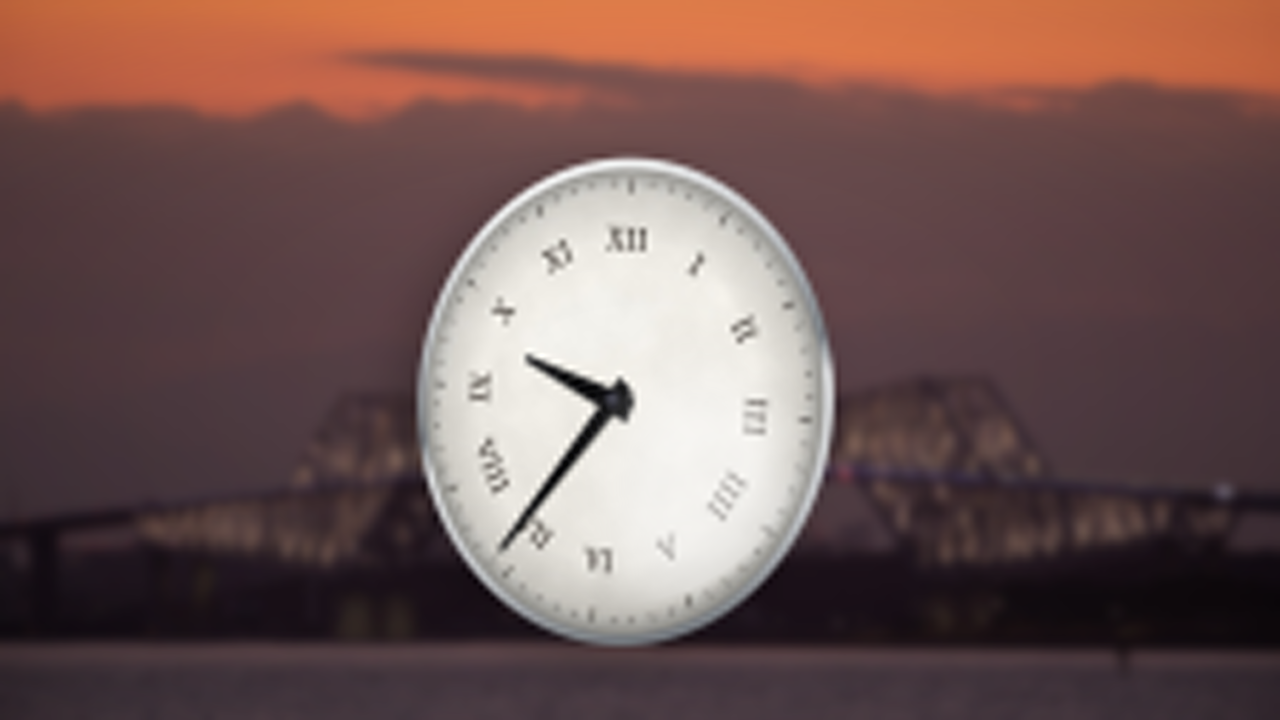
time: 9:36
